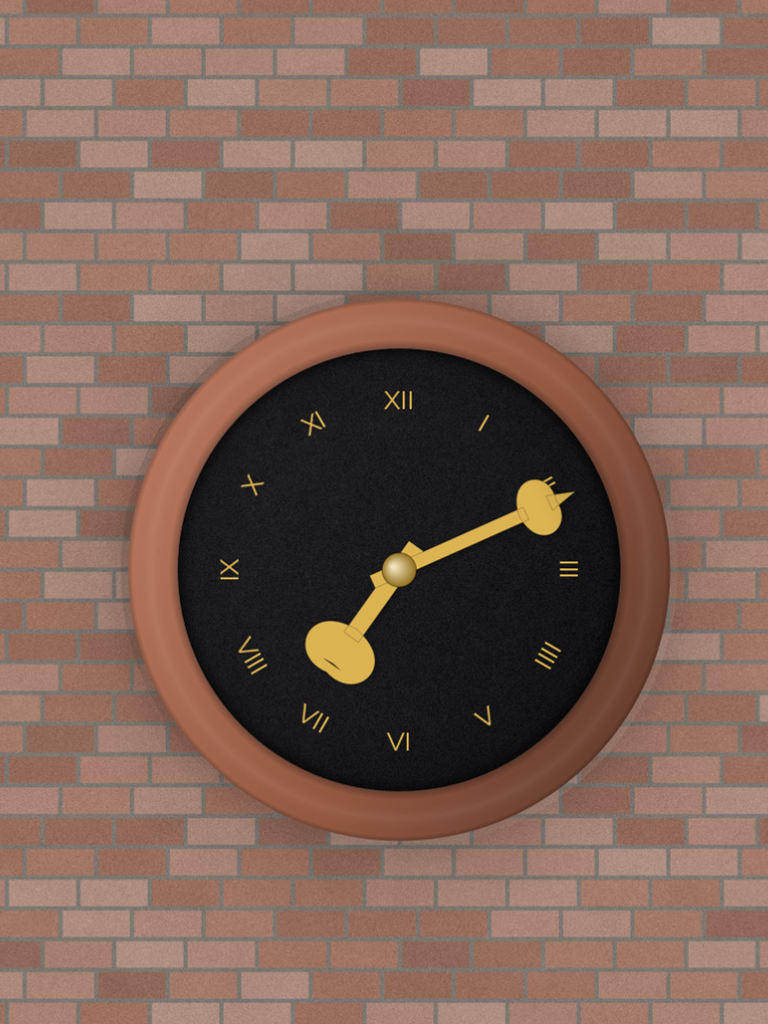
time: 7:11
